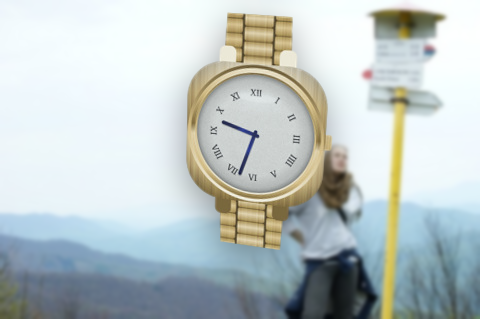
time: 9:33
